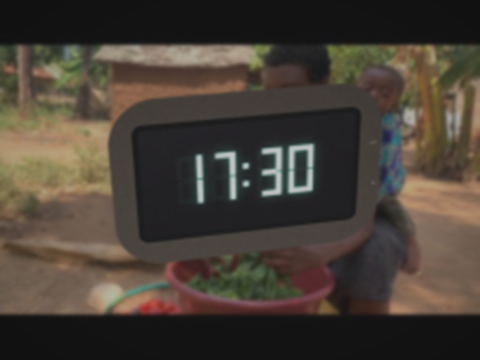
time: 17:30
